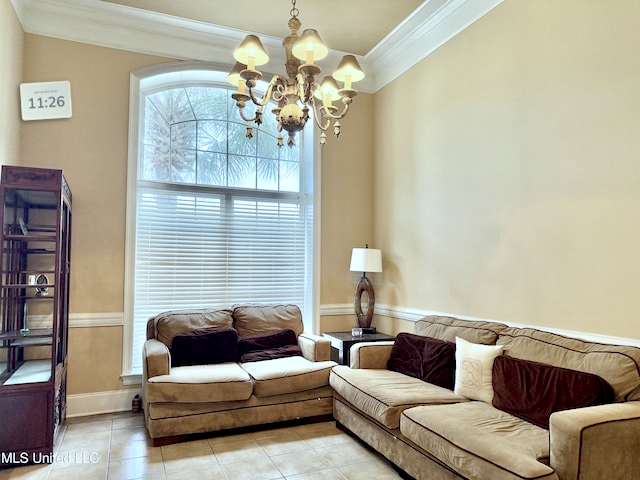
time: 11:26
